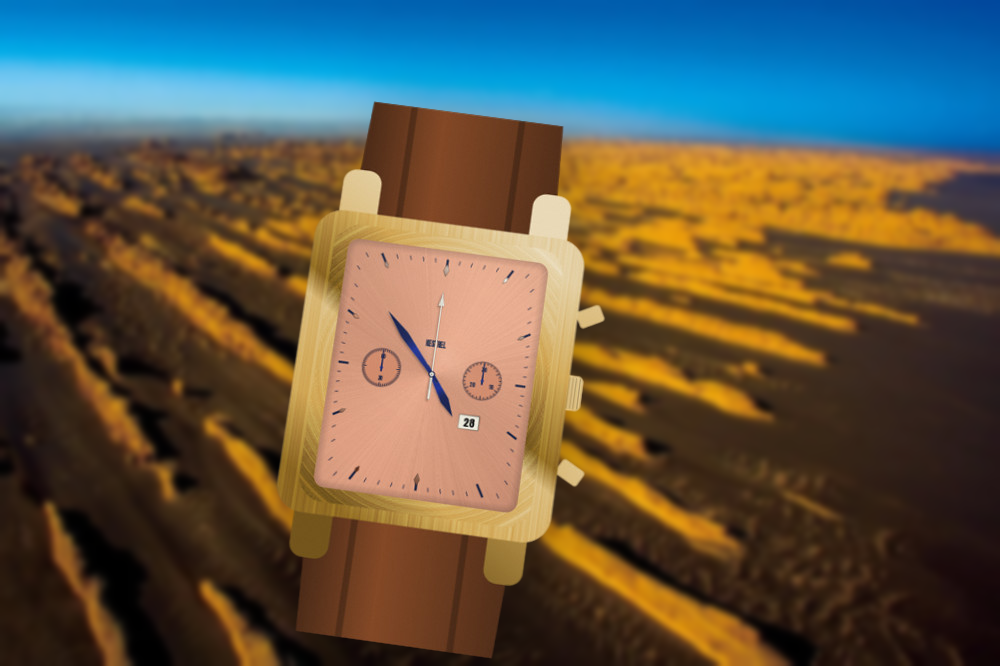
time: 4:53
